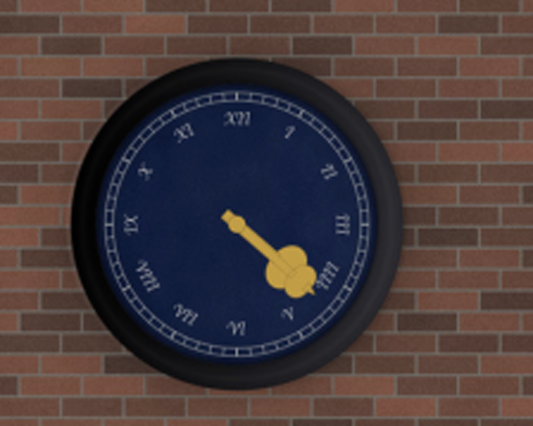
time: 4:22
